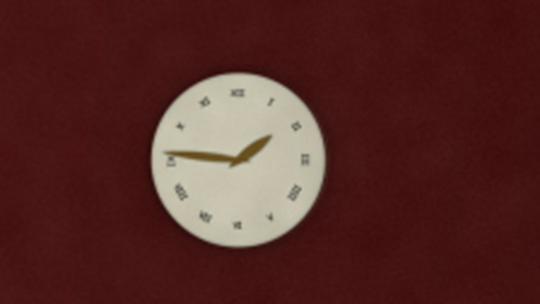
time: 1:46
